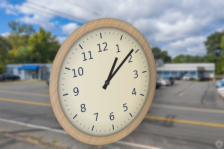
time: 1:09
